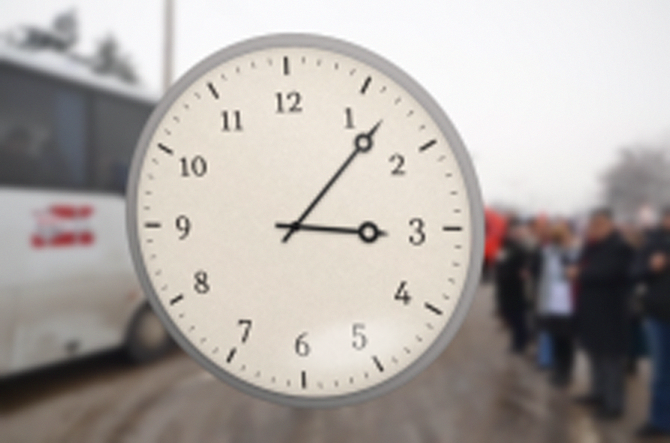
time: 3:07
